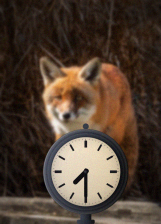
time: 7:30
